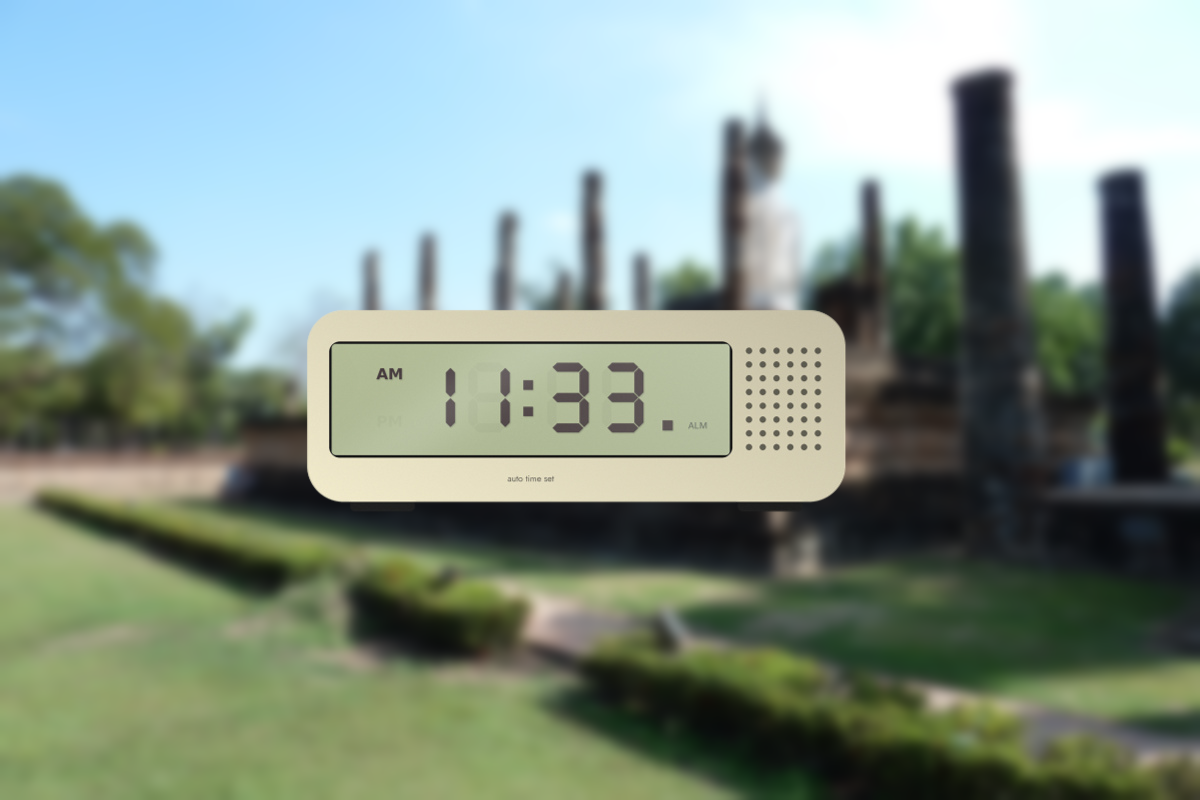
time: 11:33
